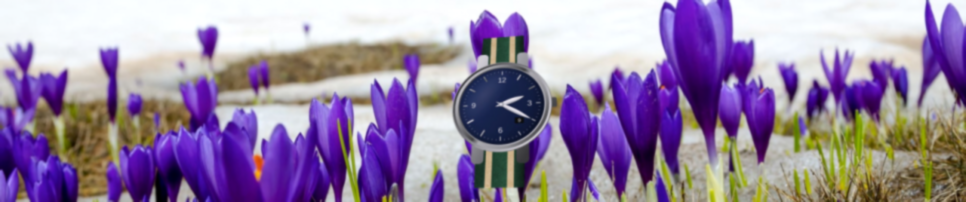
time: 2:20
